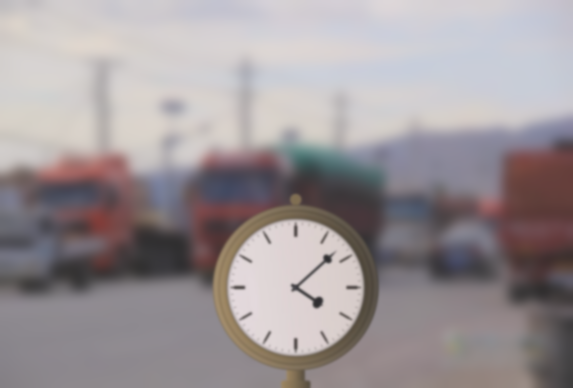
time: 4:08
